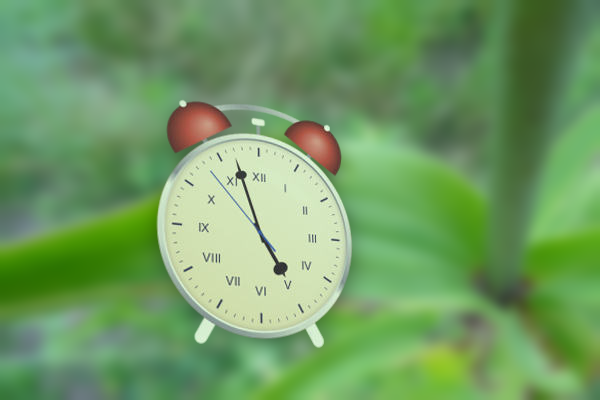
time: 4:56:53
